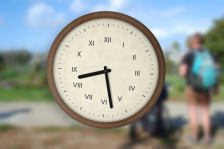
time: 8:28
